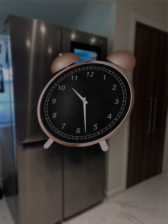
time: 10:28
